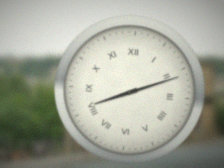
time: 8:11
